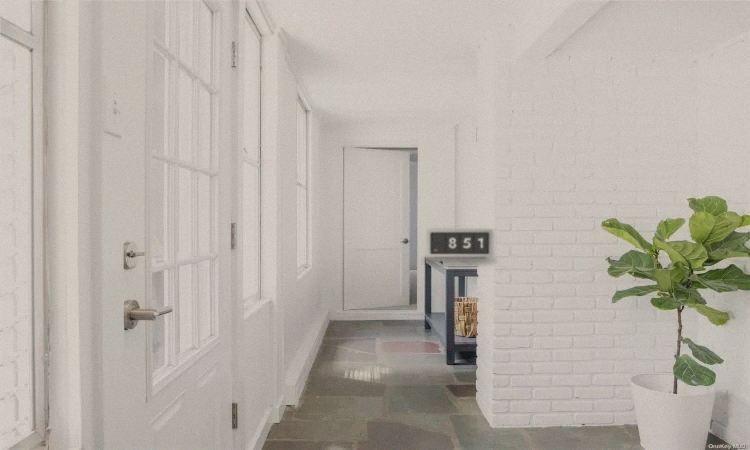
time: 8:51
